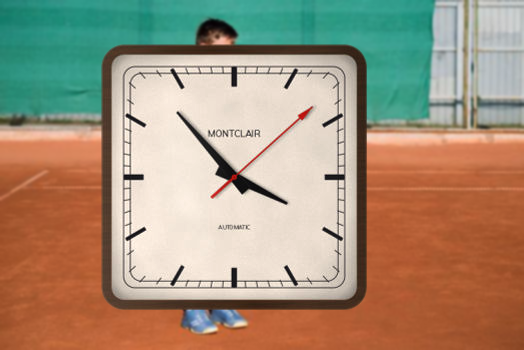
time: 3:53:08
